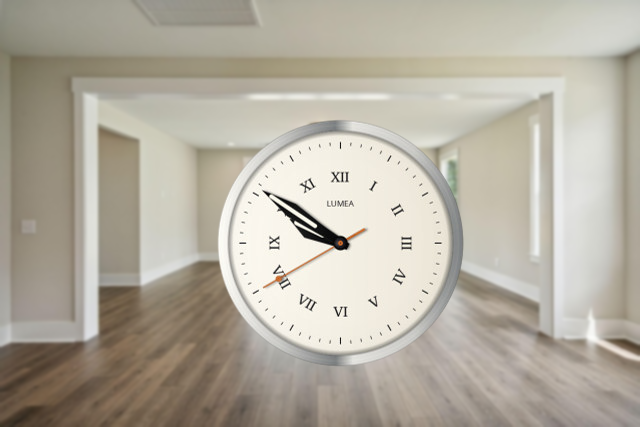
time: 9:50:40
